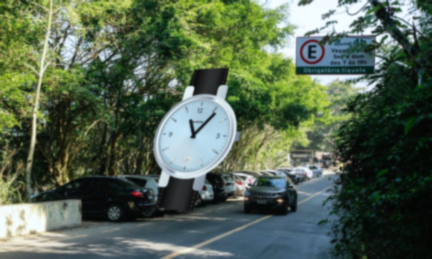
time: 11:06
